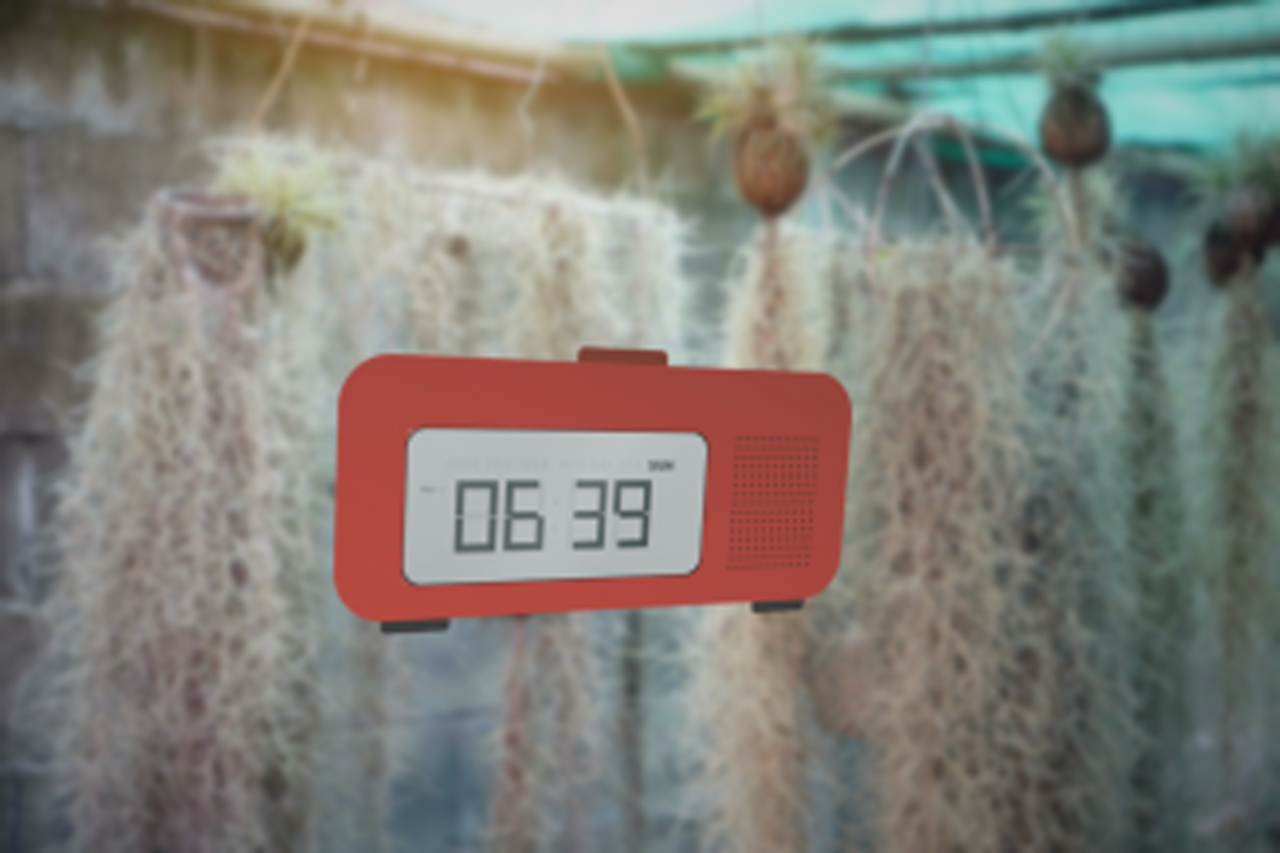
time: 6:39
